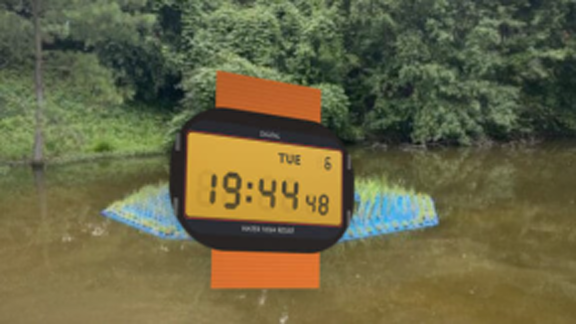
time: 19:44:48
